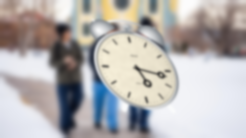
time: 5:17
